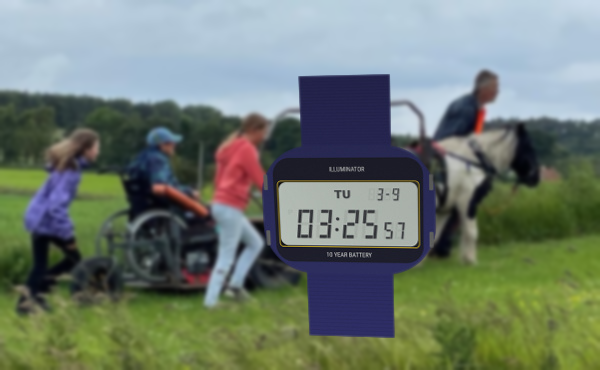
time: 3:25:57
